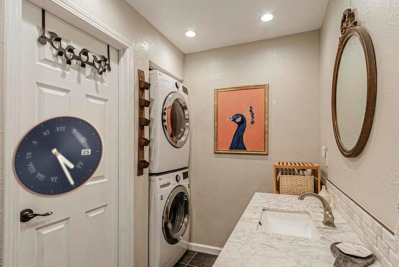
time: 4:25
